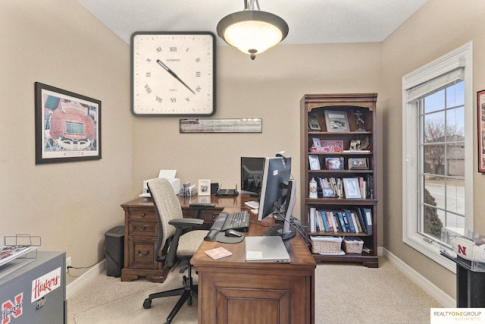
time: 10:22
